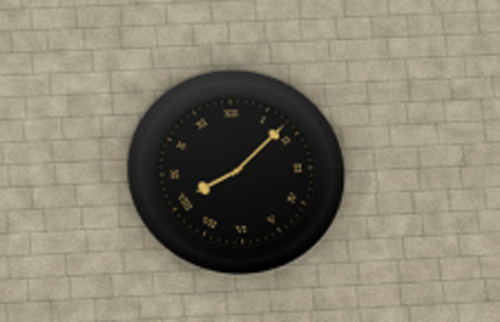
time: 8:08
